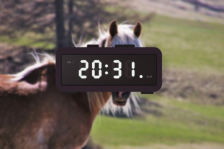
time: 20:31
